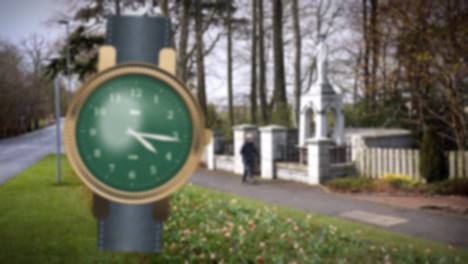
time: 4:16
